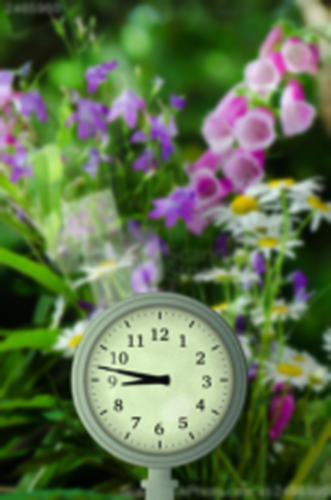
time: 8:47
